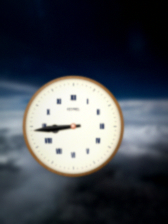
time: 8:44
